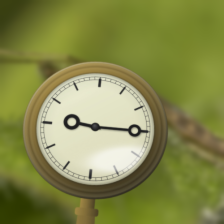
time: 9:15
